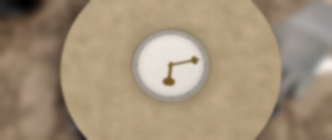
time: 6:13
